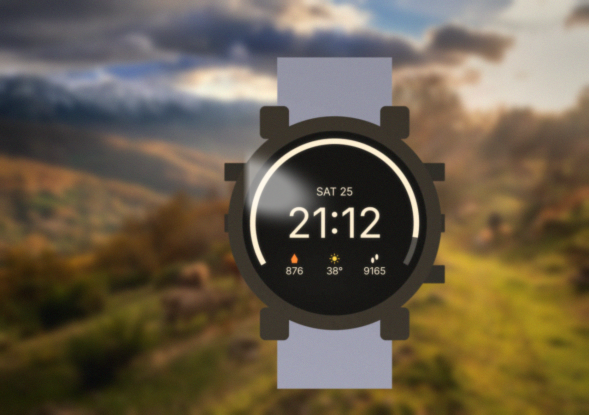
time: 21:12
